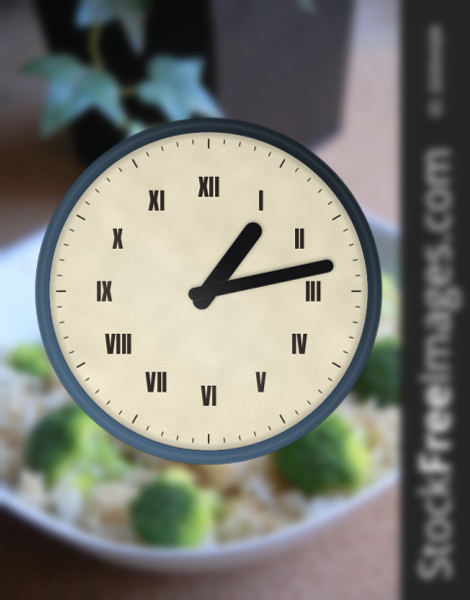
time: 1:13
